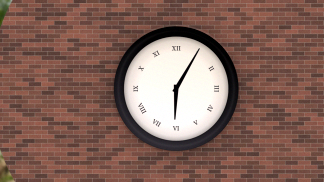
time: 6:05
